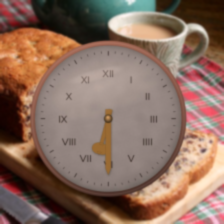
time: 6:30
